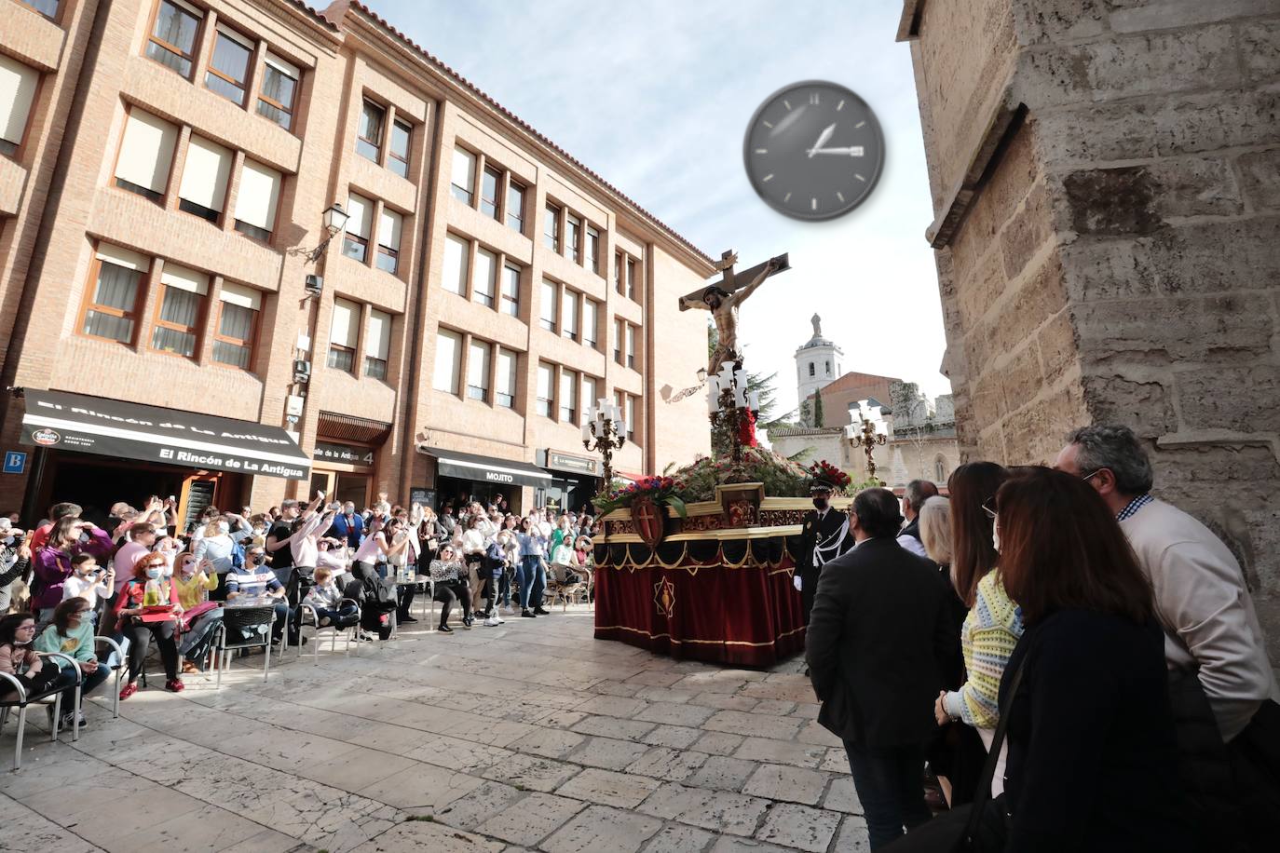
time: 1:15
